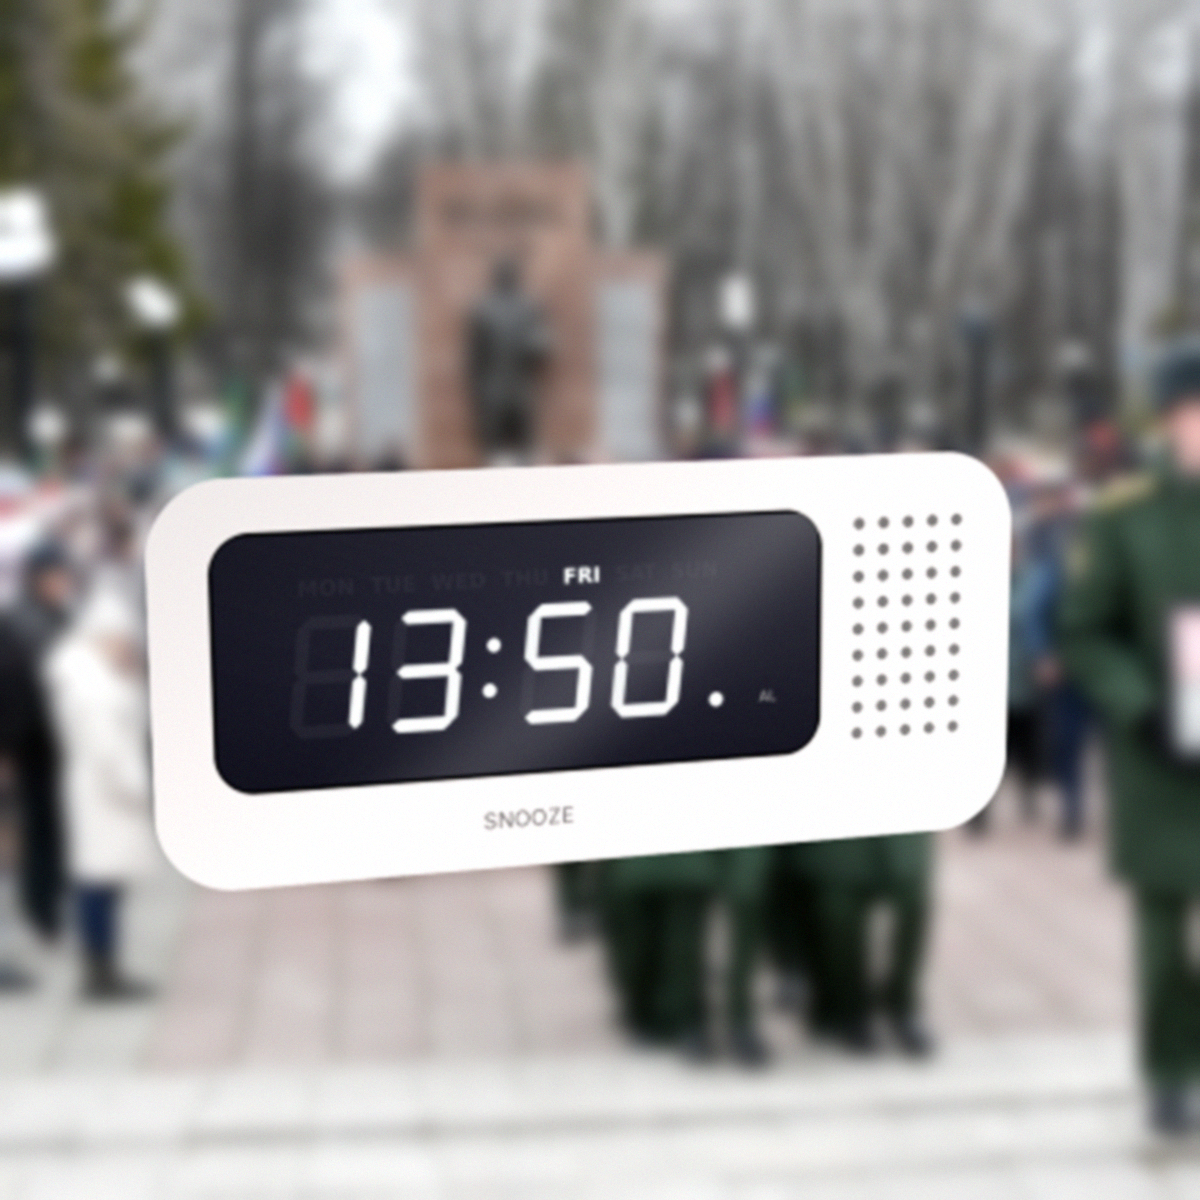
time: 13:50
